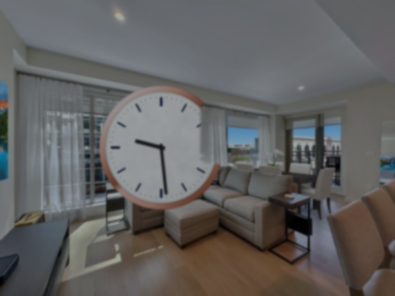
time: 9:29
